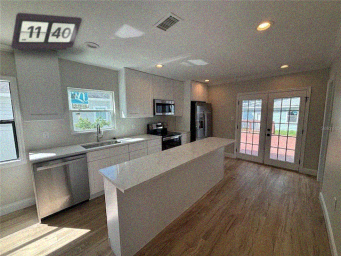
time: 11:40
